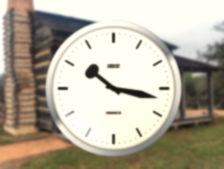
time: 10:17
